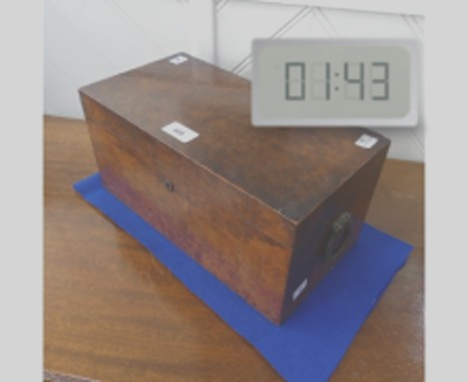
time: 1:43
